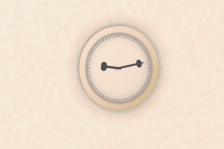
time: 9:13
